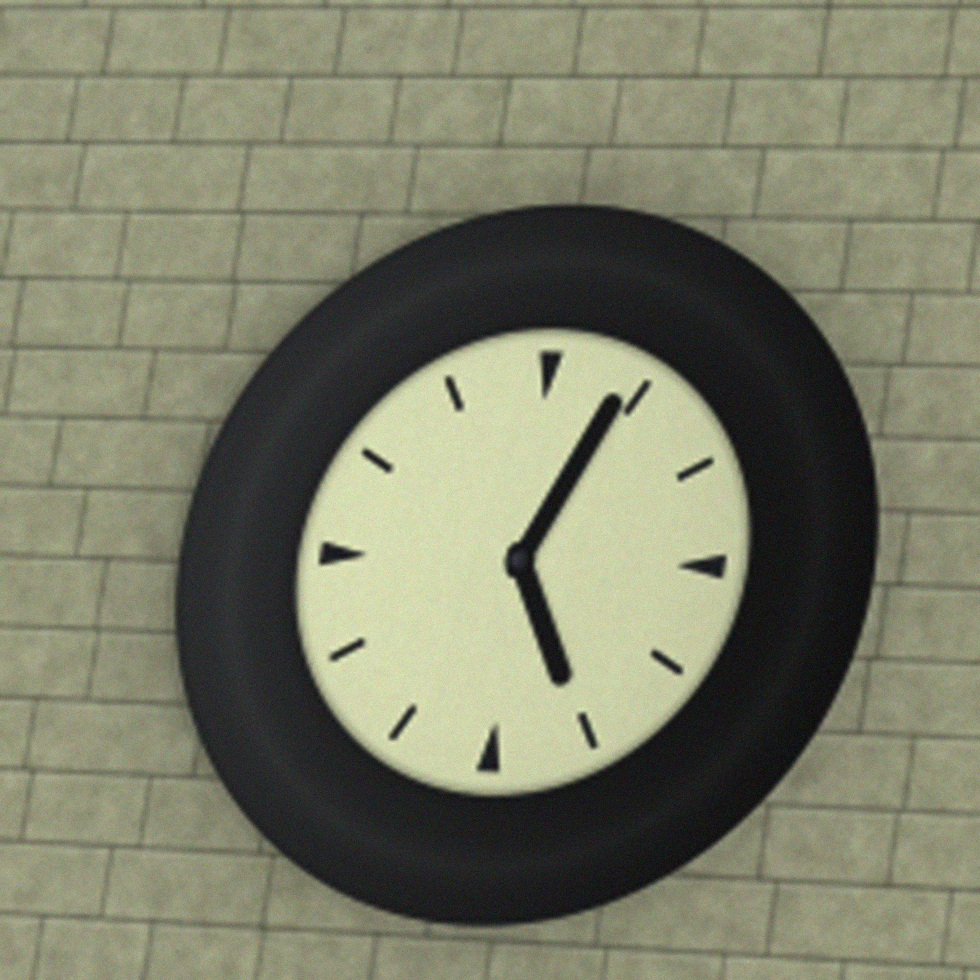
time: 5:04
